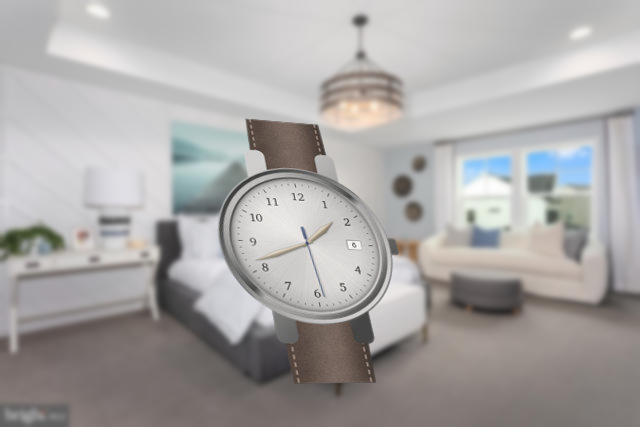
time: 1:41:29
